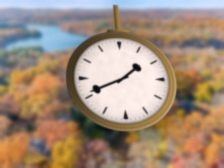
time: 1:41
